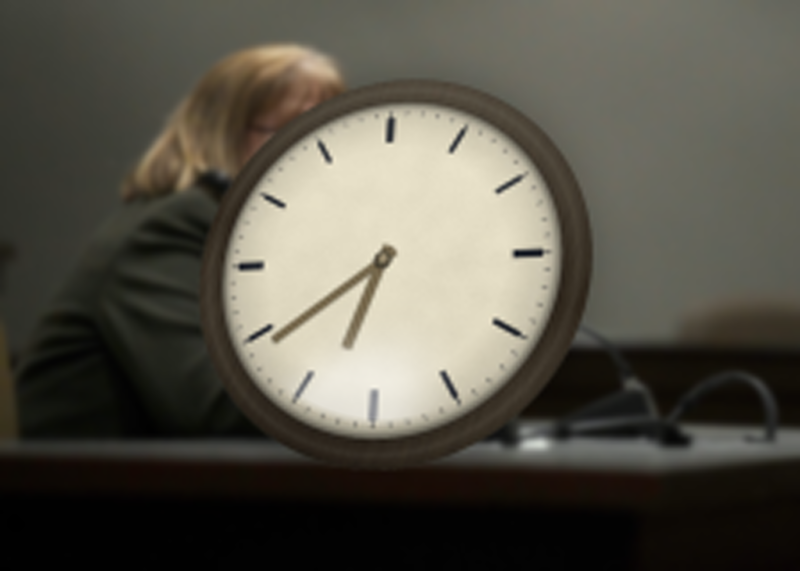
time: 6:39
